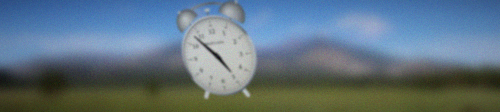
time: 4:53
